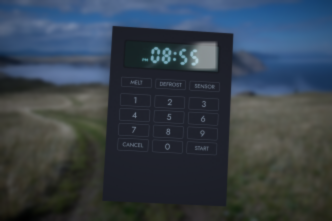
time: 8:55
